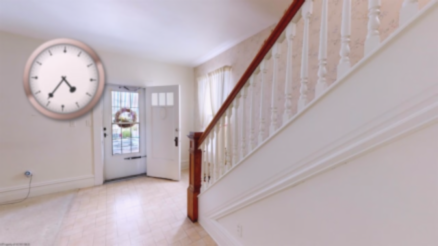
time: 4:36
